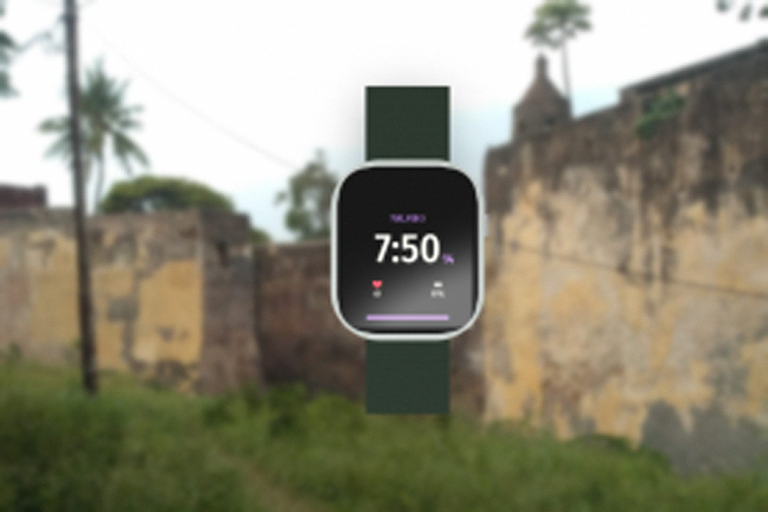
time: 7:50
